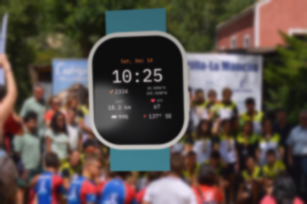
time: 10:25
